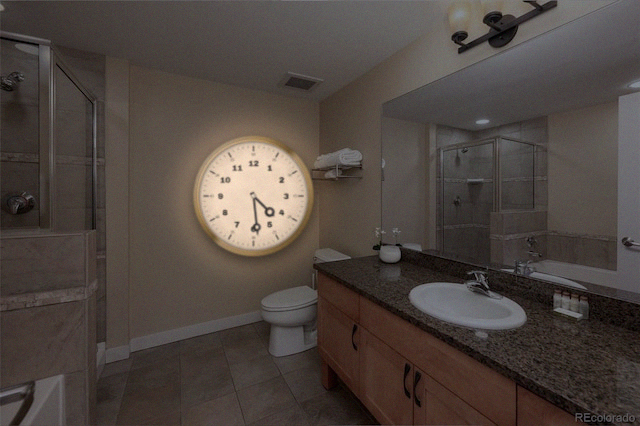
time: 4:29
